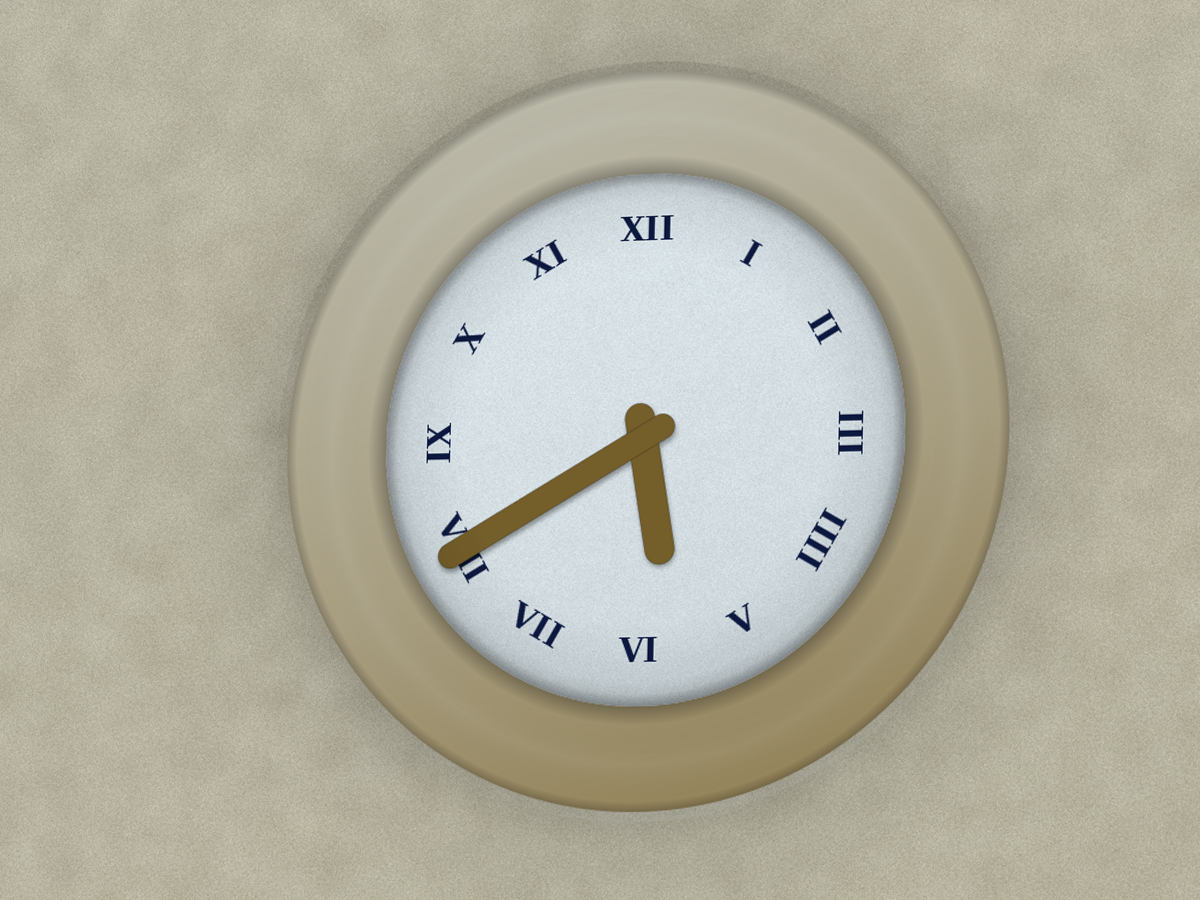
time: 5:40
